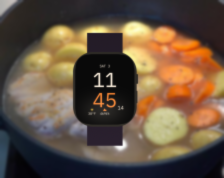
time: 11:45
